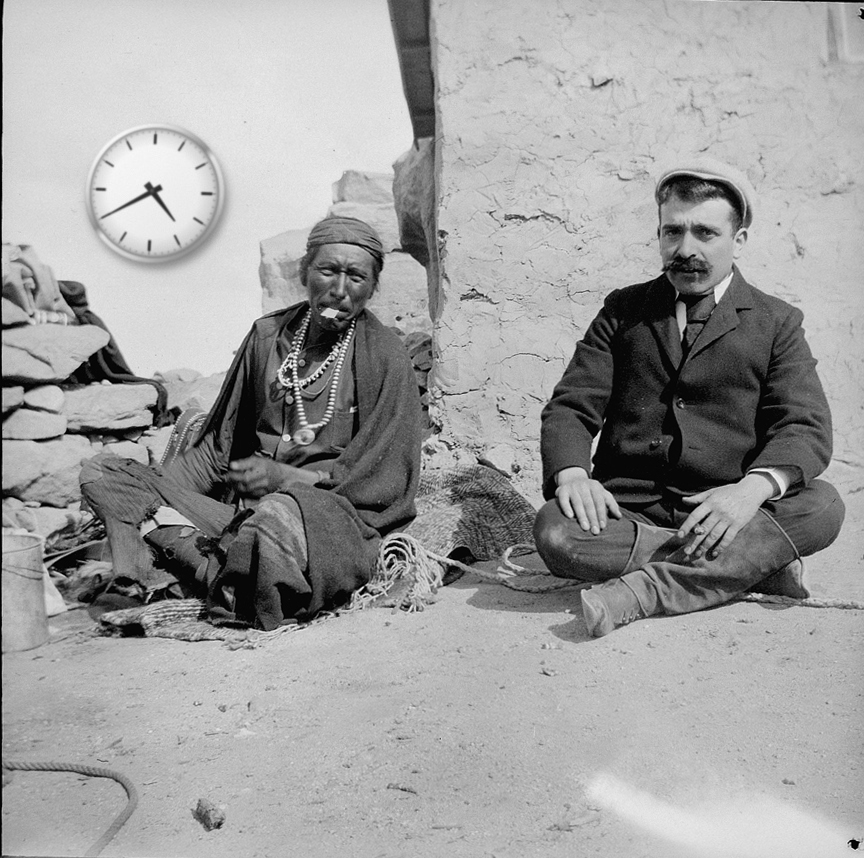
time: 4:40
